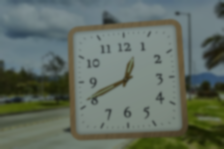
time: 12:41
